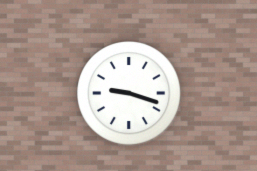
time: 9:18
